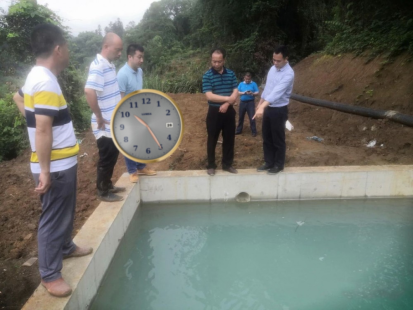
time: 10:25
